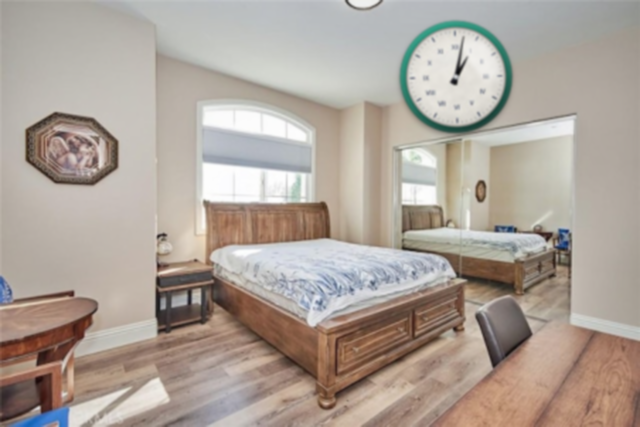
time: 1:02
